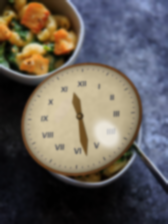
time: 11:28
